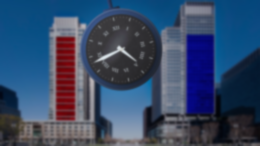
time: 4:43
